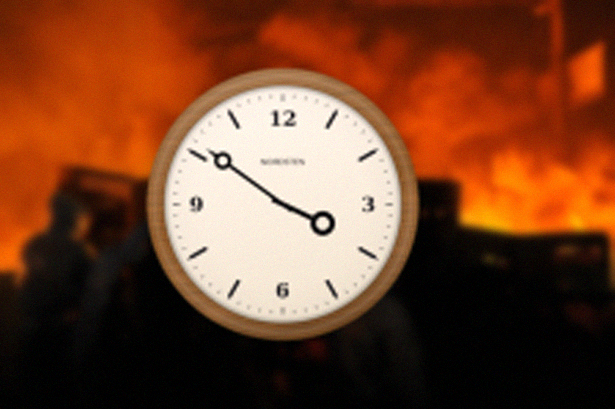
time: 3:51
